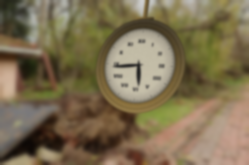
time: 5:44
